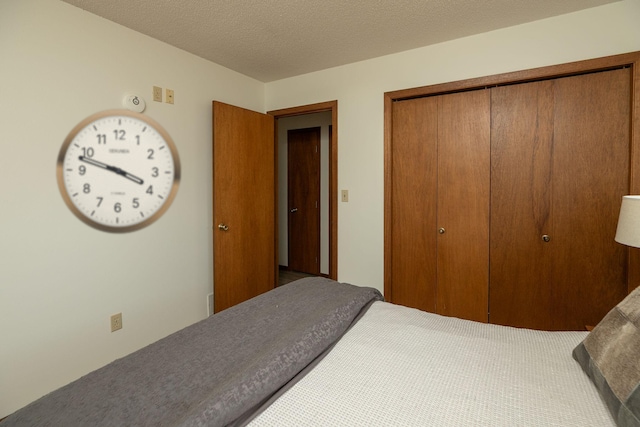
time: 3:48
